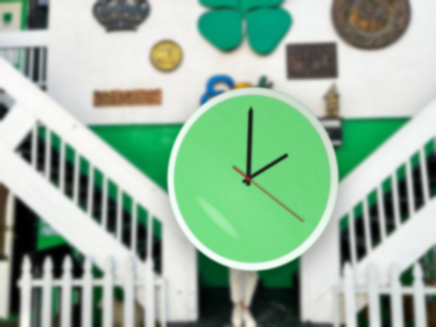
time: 2:00:21
